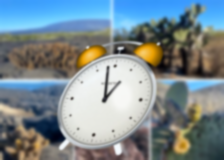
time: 12:58
